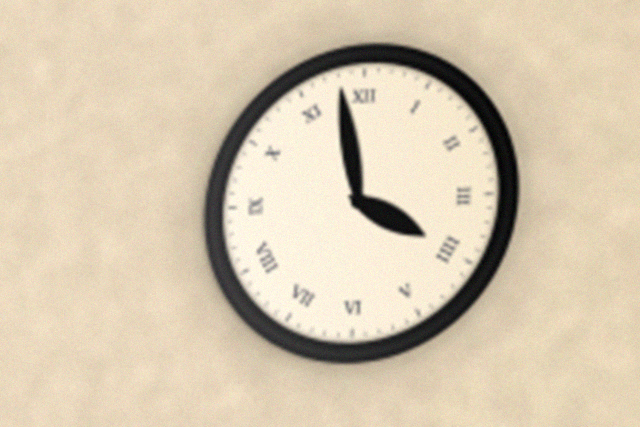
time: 3:58
